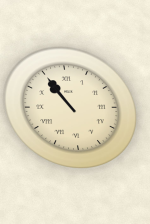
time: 10:55
